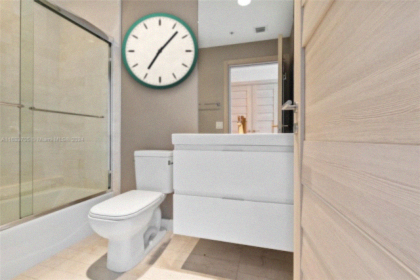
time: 7:07
